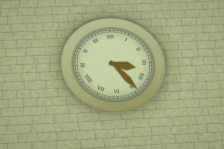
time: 3:24
